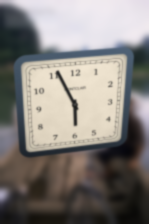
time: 5:56
